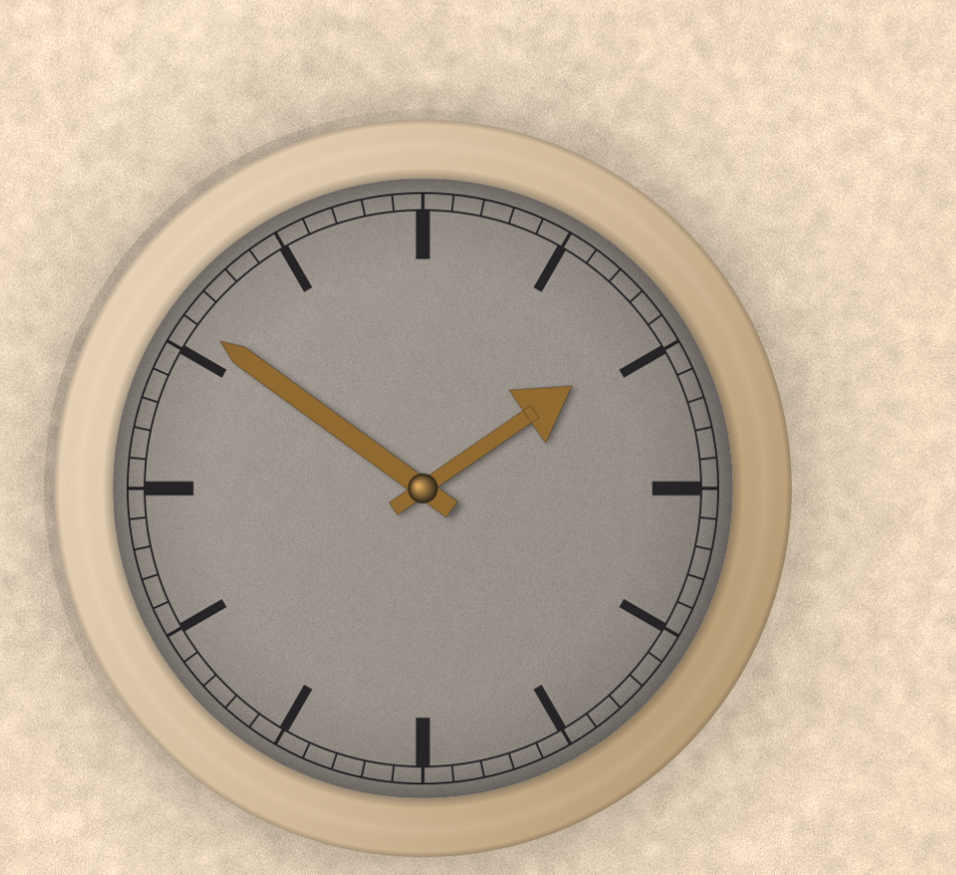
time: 1:51
